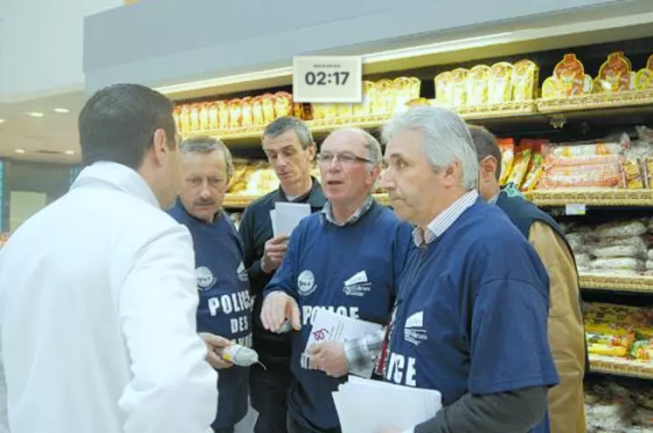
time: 2:17
